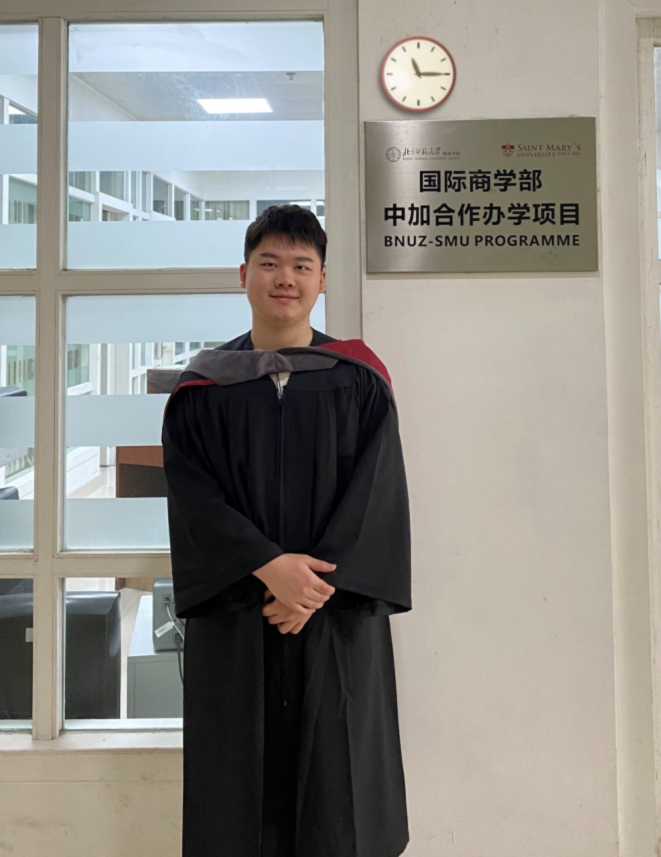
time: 11:15
